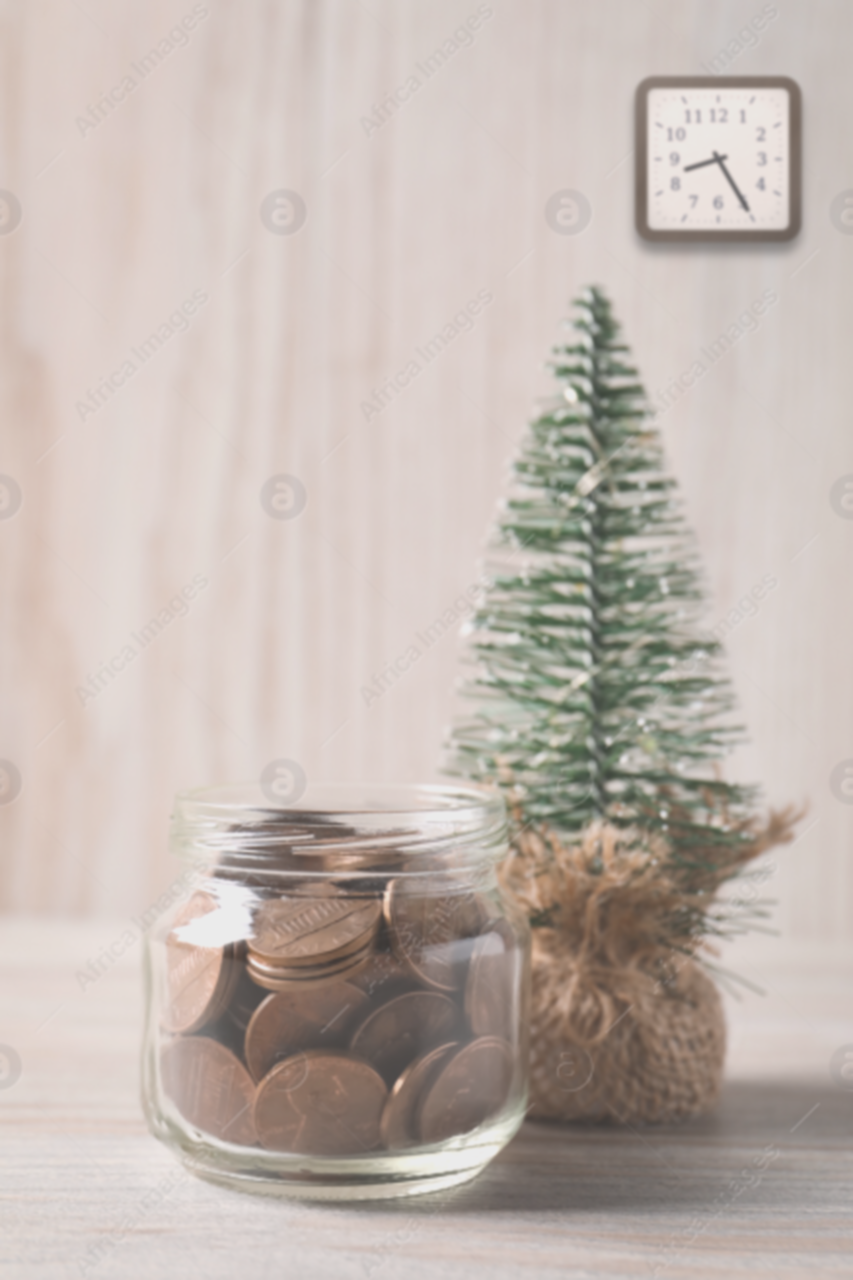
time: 8:25
